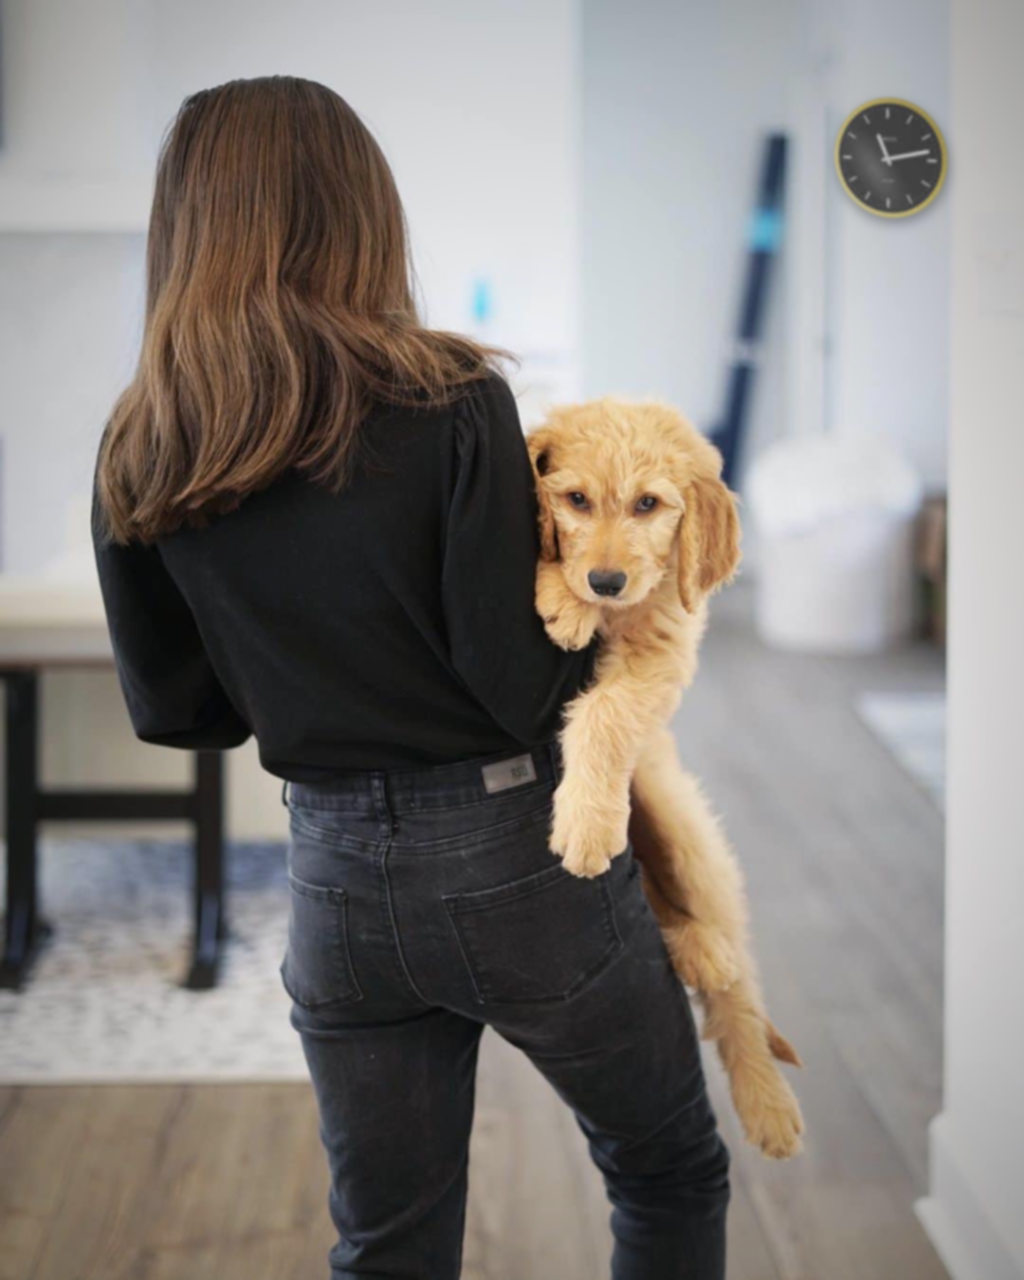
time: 11:13
